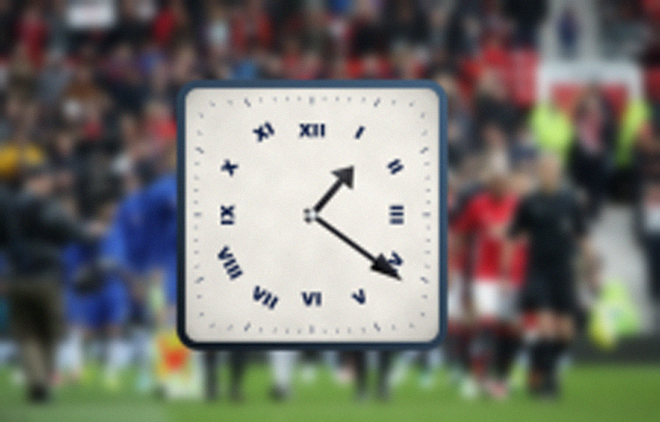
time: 1:21
